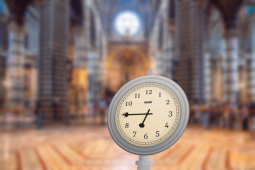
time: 6:45
